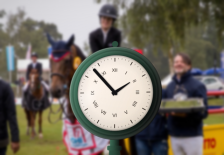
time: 1:53
